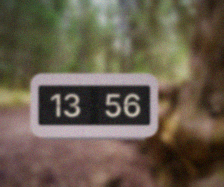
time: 13:56
